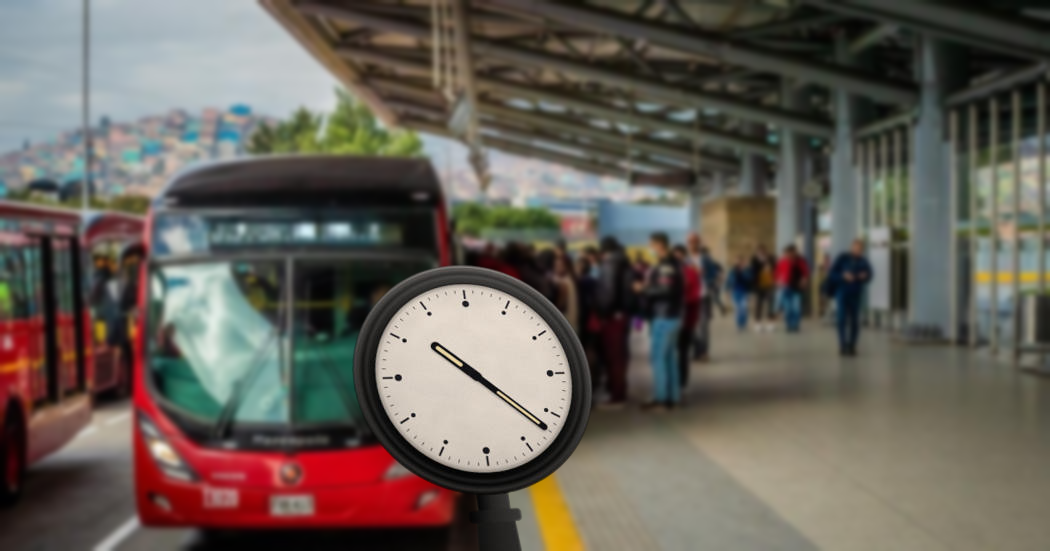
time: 10:22
